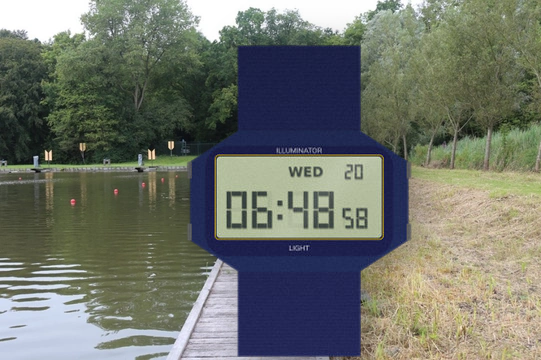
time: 6:48:58
